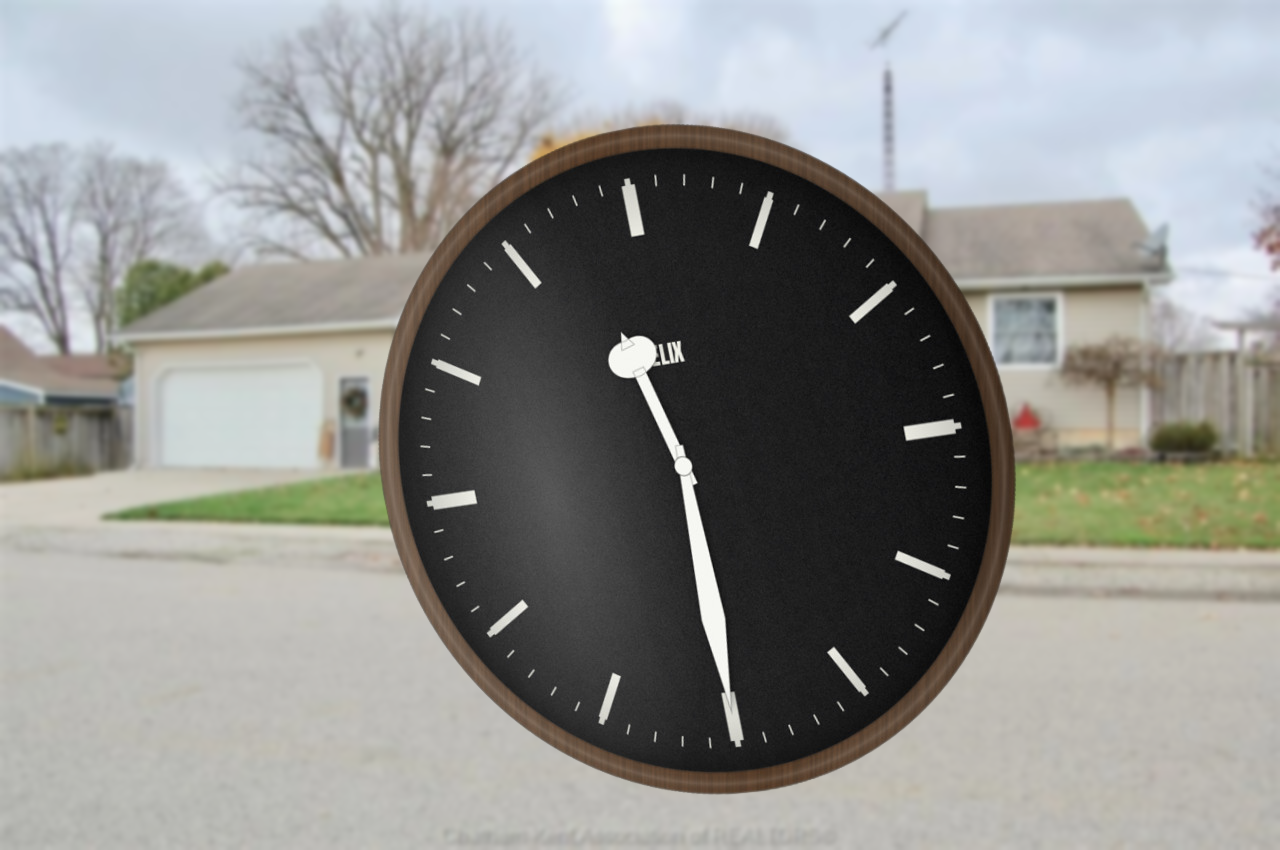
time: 11:30
